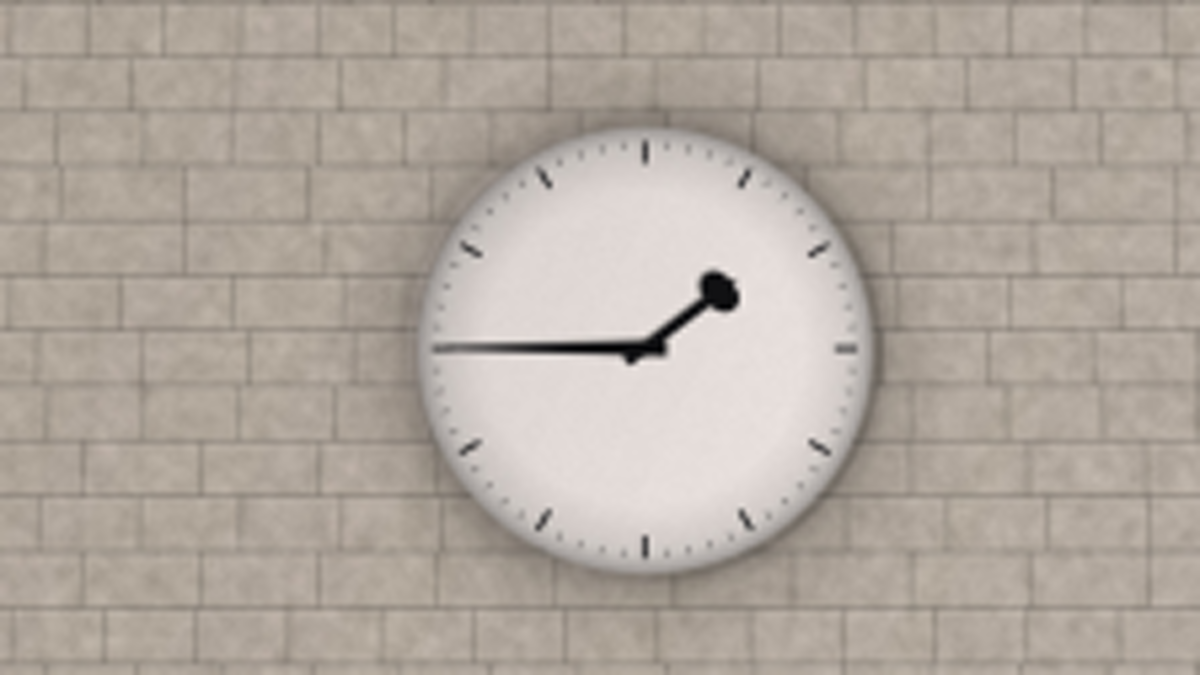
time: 1:45
